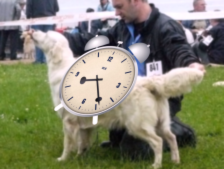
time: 8:24
